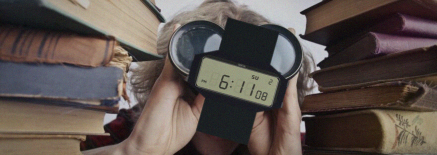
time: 6:11:08
